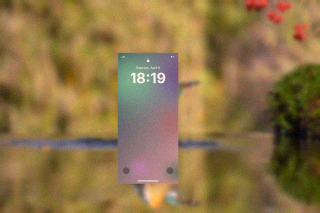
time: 18:19
